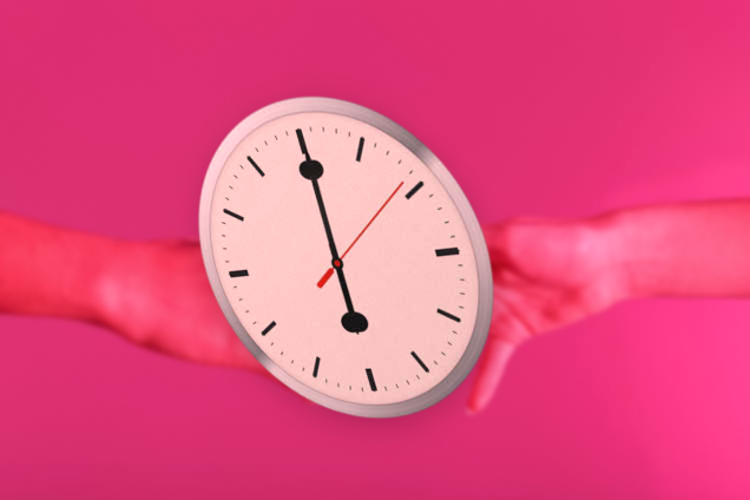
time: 6:00:09
